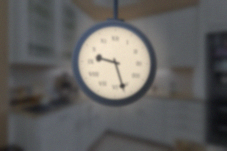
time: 9:27
